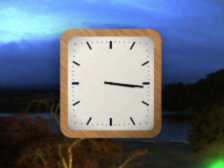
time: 3:16
